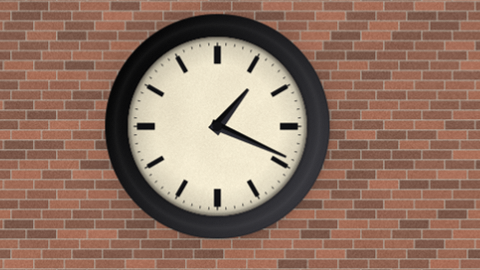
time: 1:19
